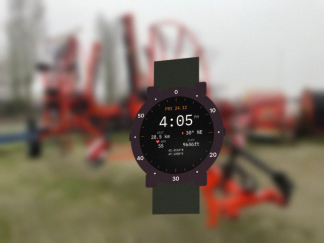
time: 4:05
